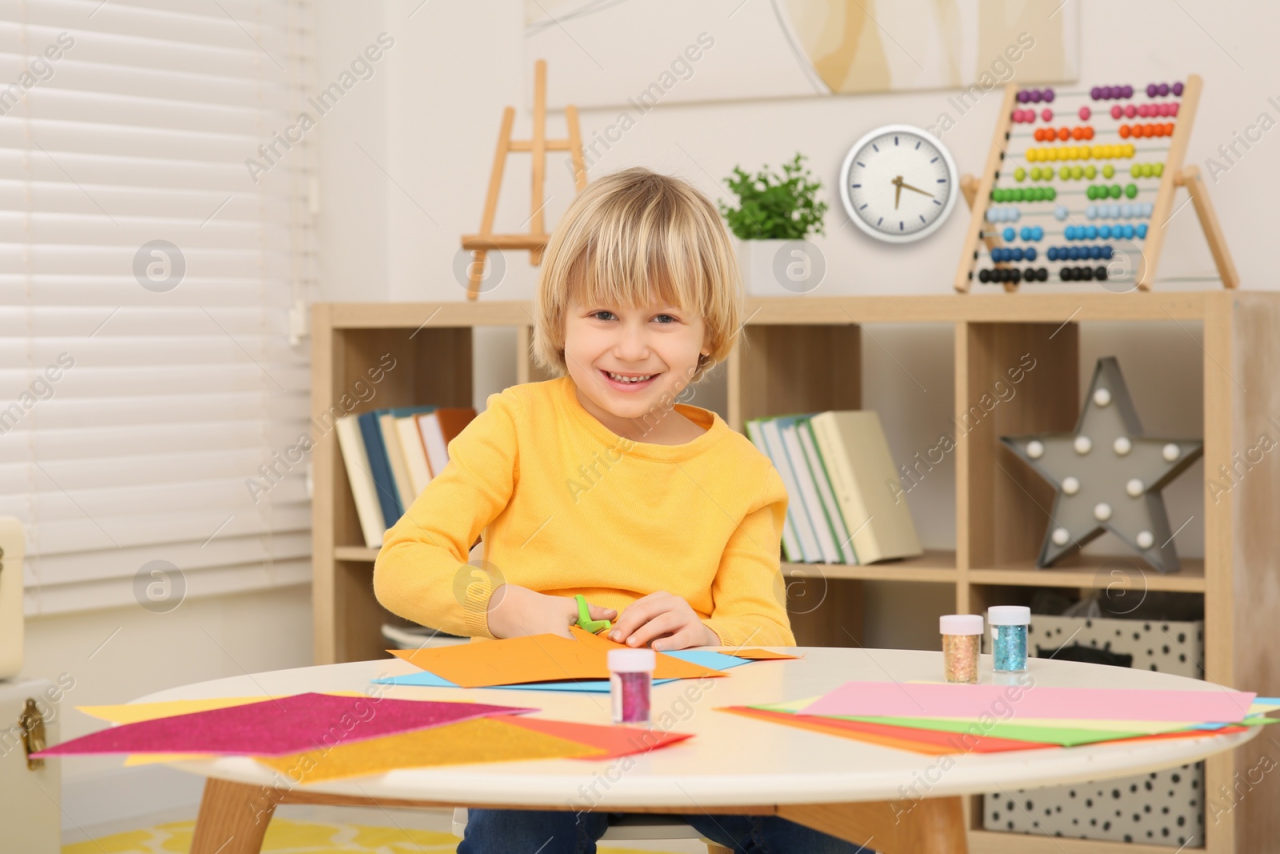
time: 6:19
